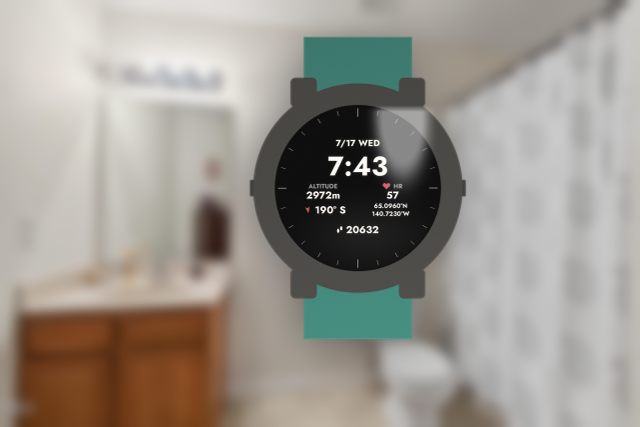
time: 7:43
